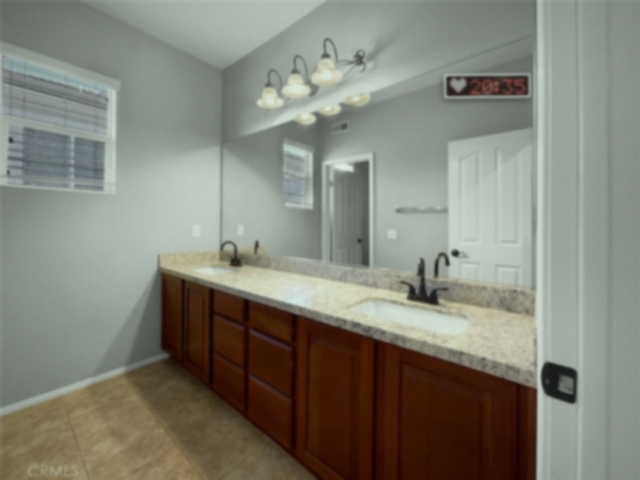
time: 20:35
